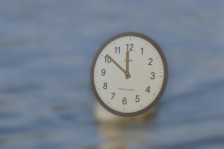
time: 11:51
